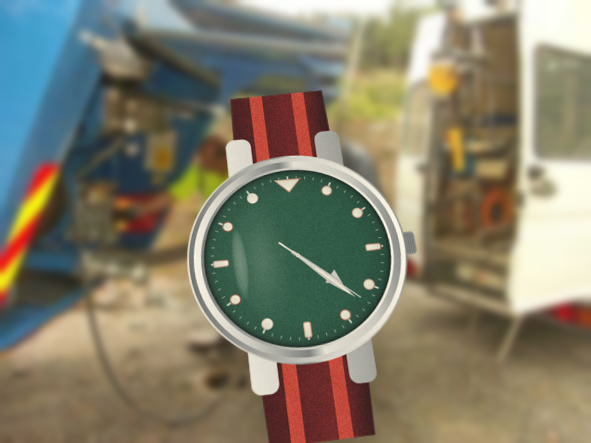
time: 4:22:22
